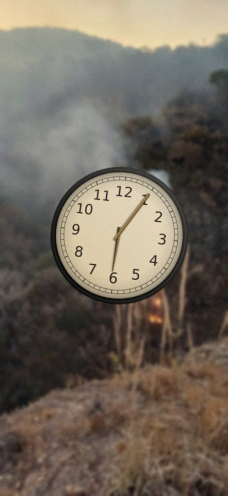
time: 6:05
